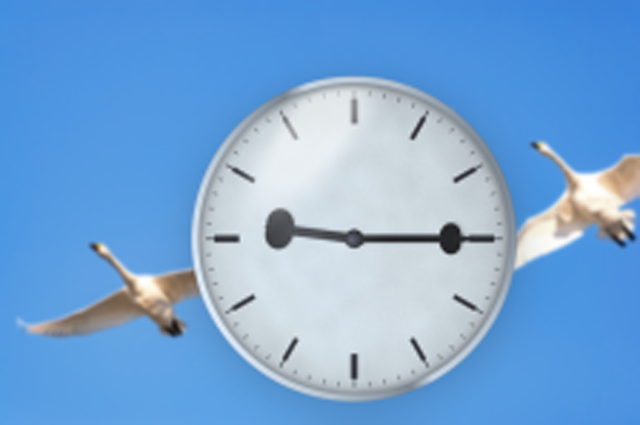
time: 9:15
